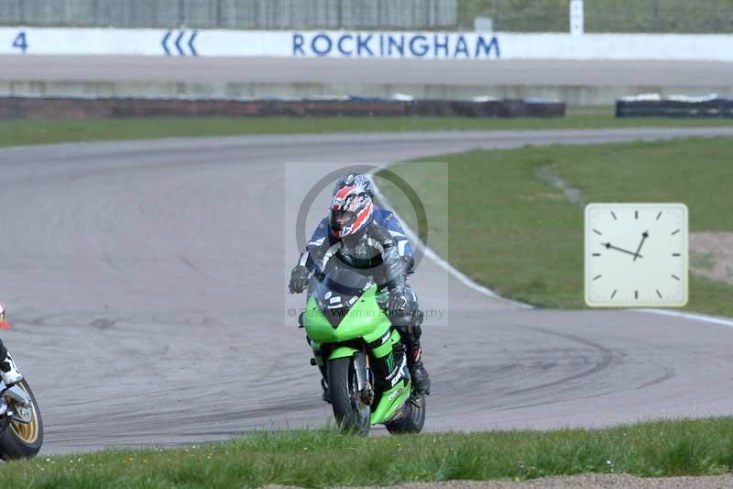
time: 12:48
